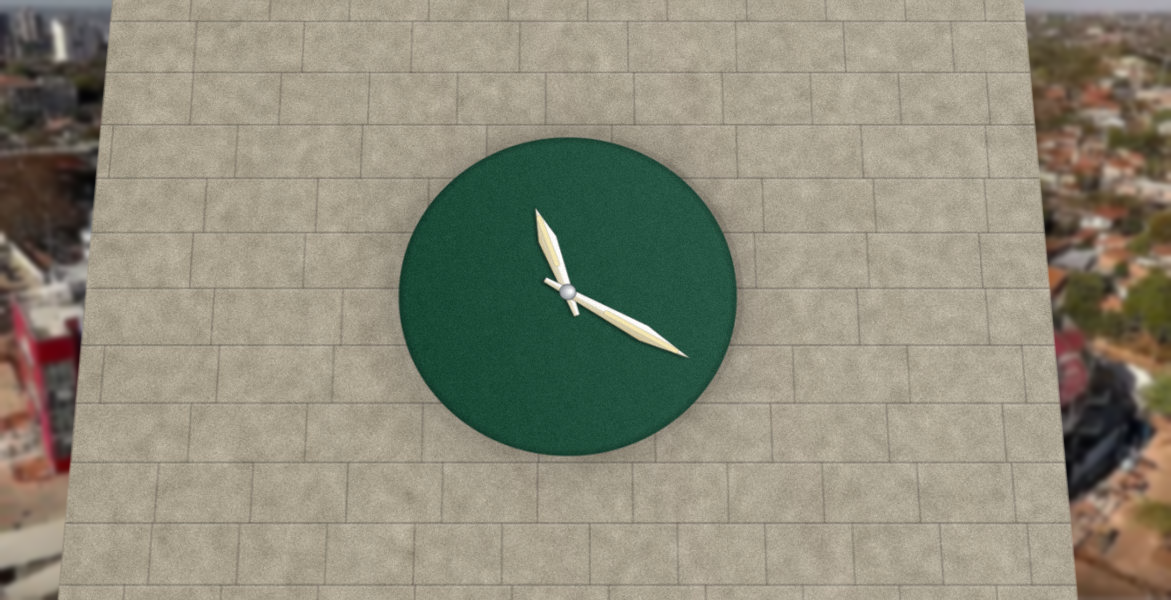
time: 11:20
